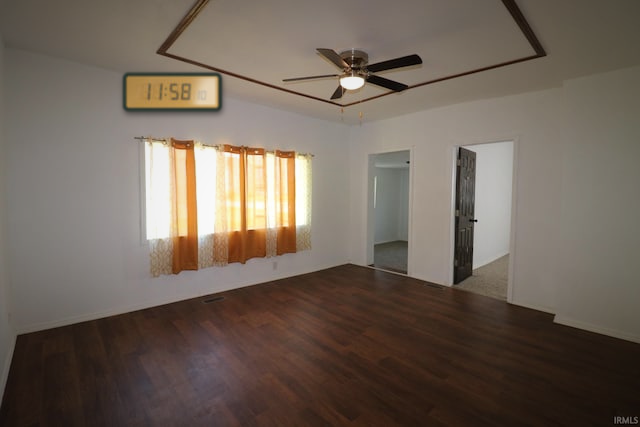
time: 11:58
